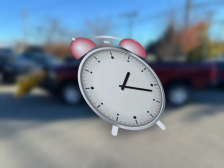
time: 1:17
